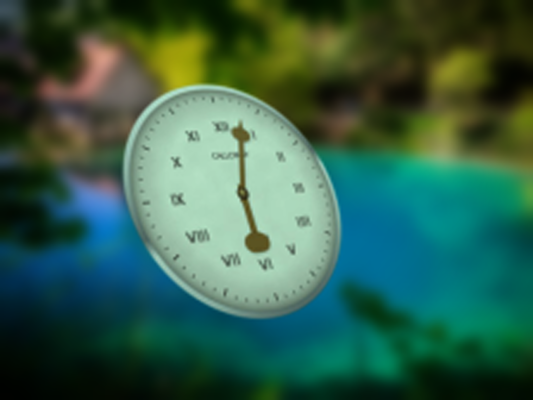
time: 6:03
